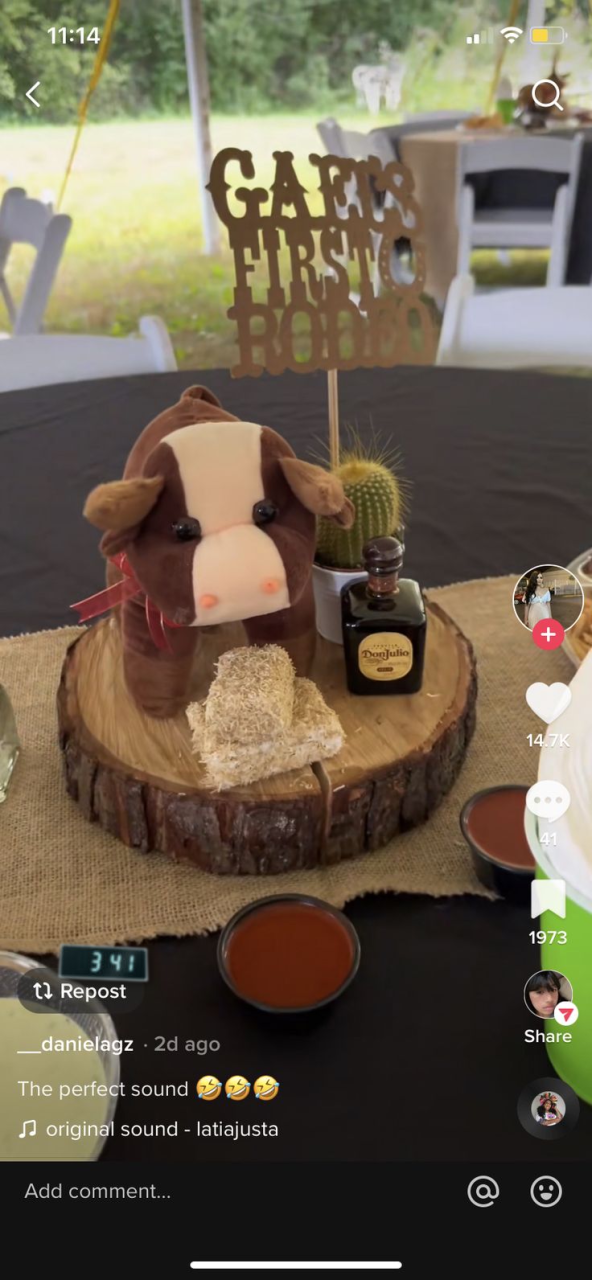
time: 3:41
